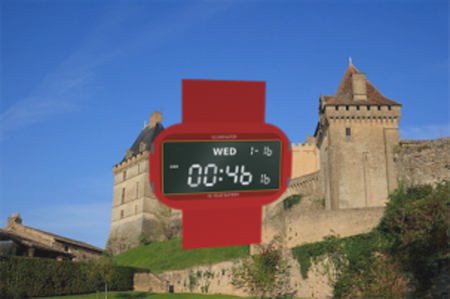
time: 0:46:16
